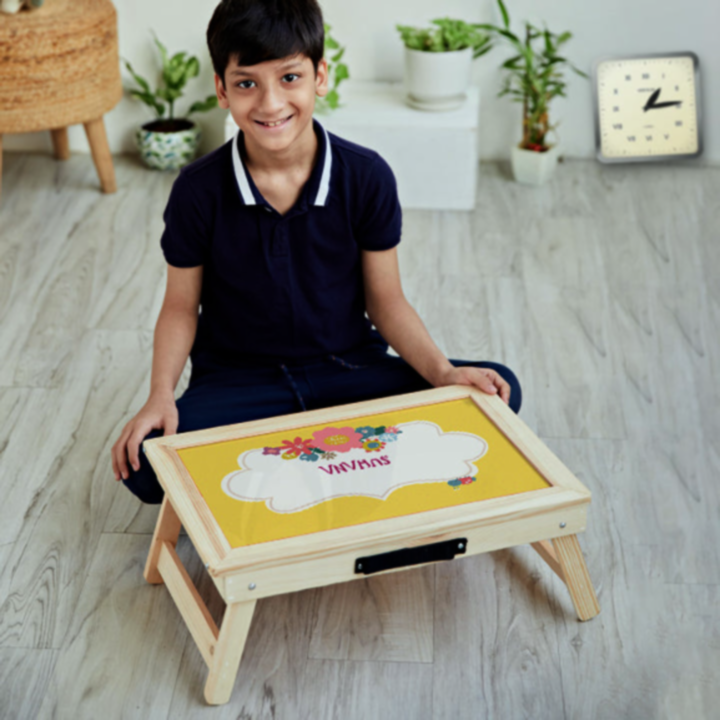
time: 1:14
